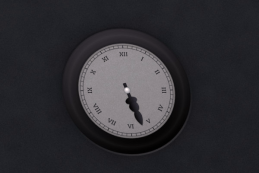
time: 5:27
